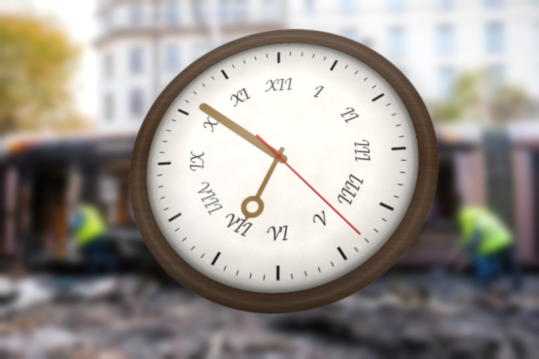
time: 6:51:23
